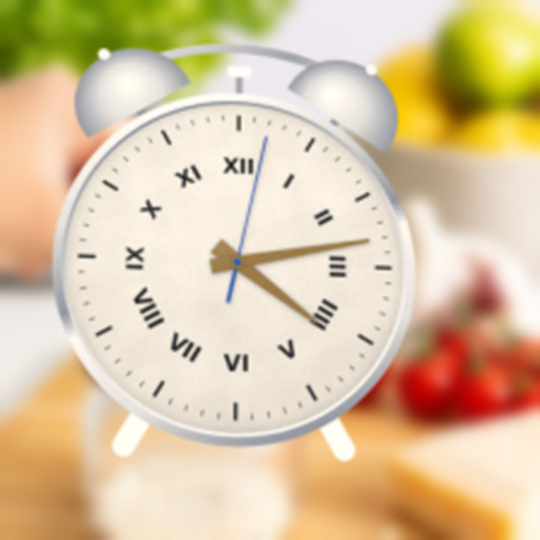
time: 4:13:02
